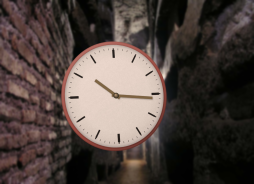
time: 10:16
